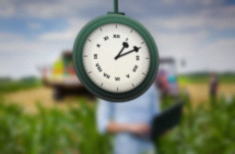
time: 1:11
